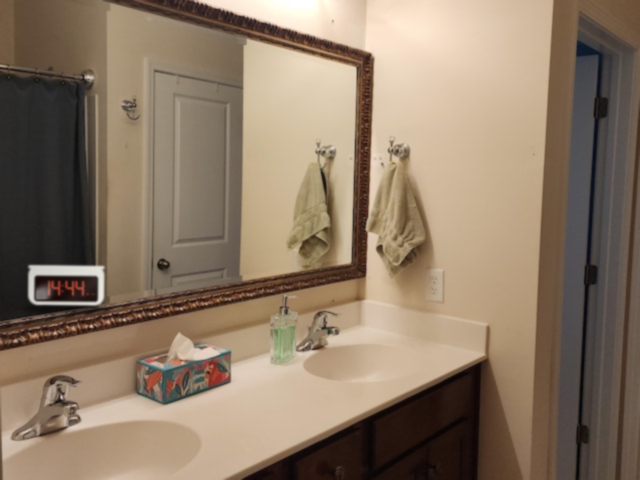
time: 14:44
